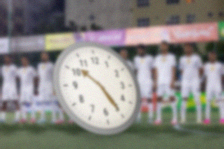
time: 10:25
